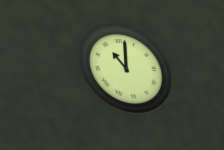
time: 11:02
